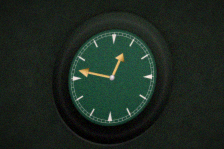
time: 12:47
